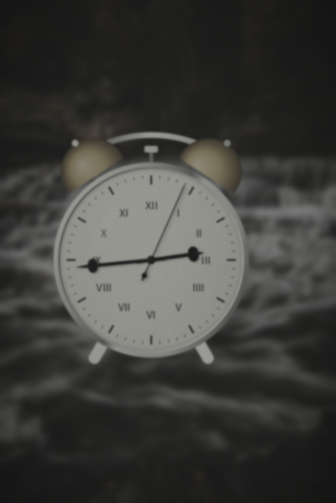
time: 2:44:04
